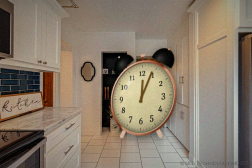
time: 12:04
